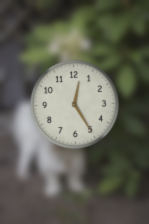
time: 12:25
